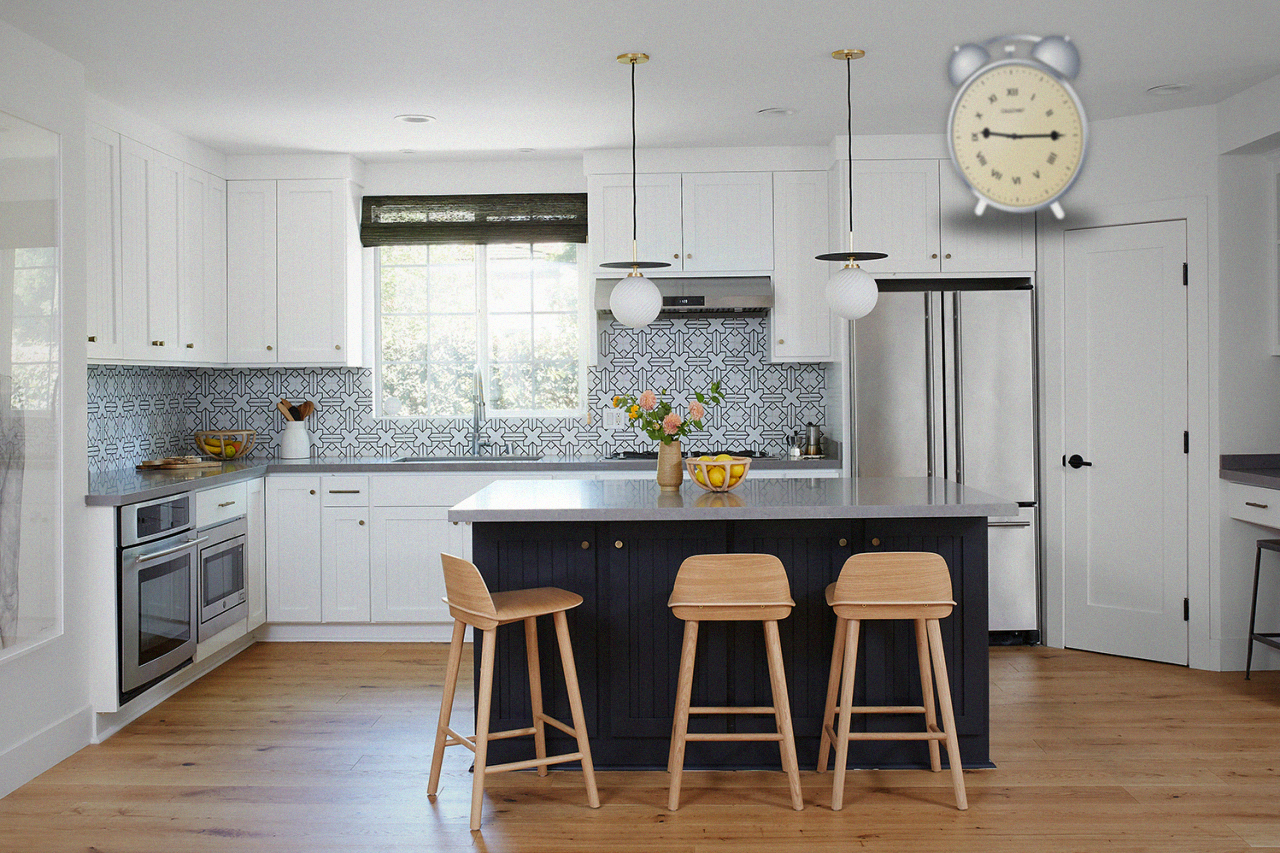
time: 9:15
